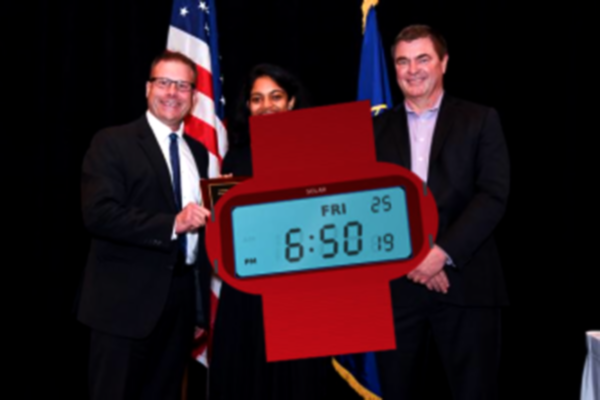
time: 6:50:19
